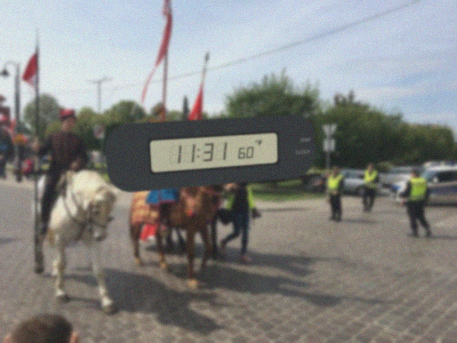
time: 11:31
